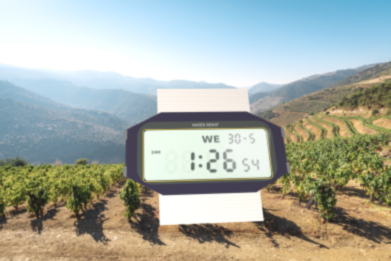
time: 1:26:54
